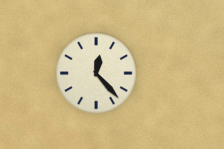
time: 12:23
